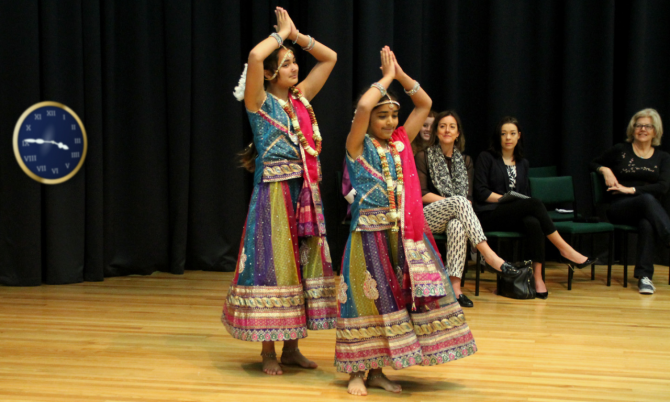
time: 3:46
